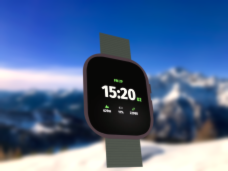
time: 15:20
